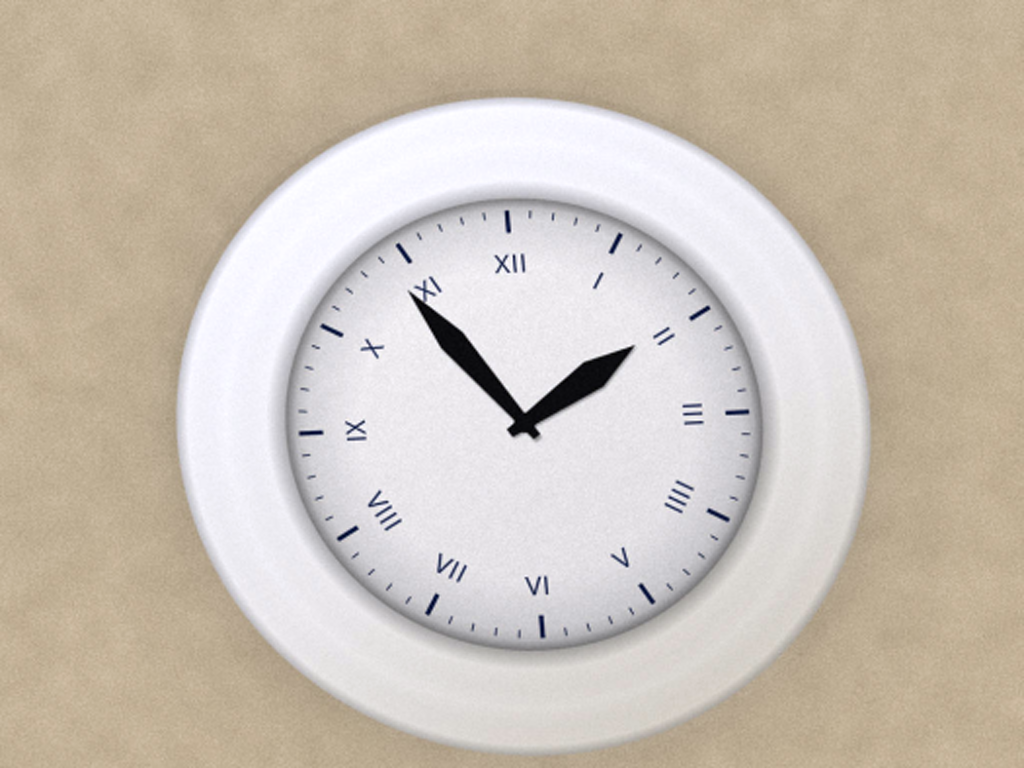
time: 1:54
